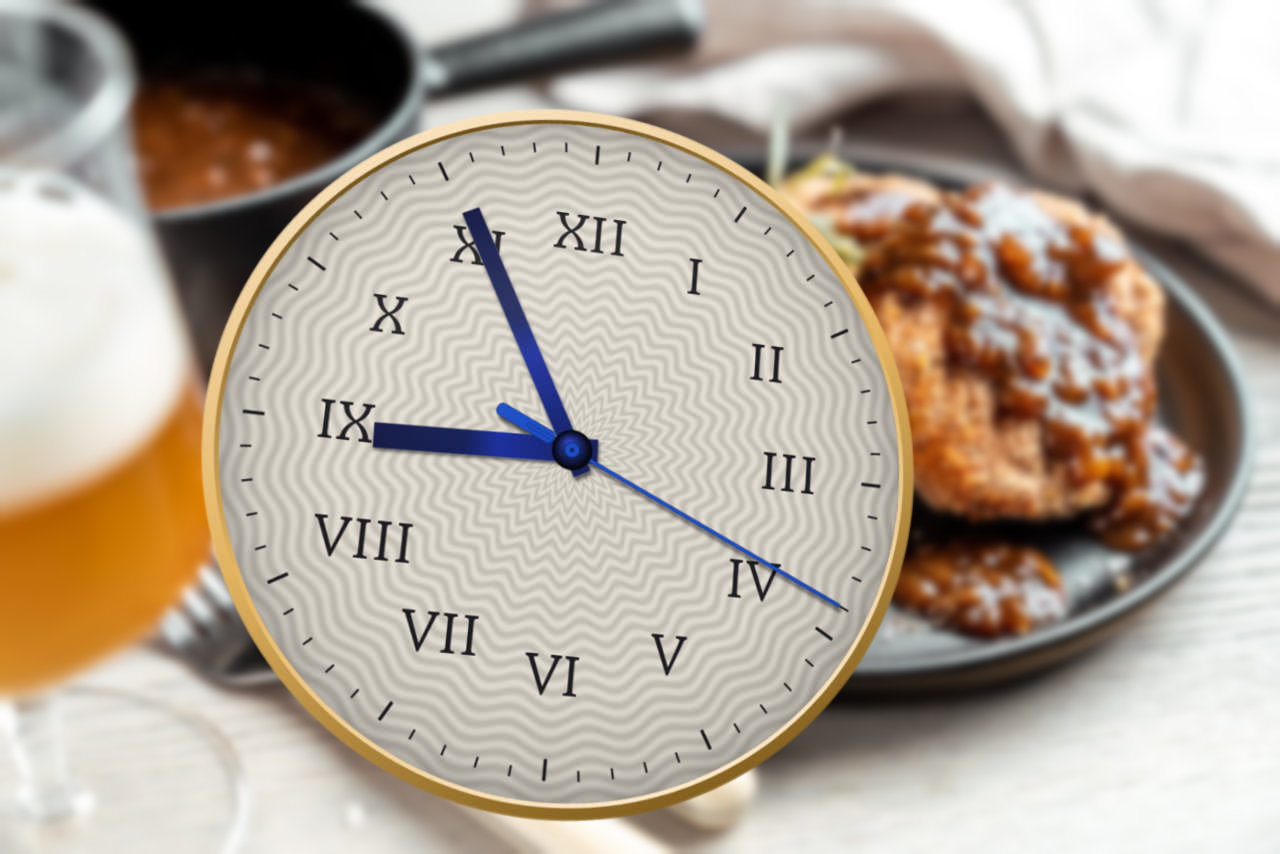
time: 8:55:19
